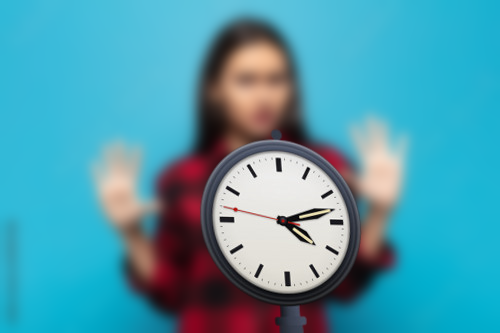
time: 4:12:47
